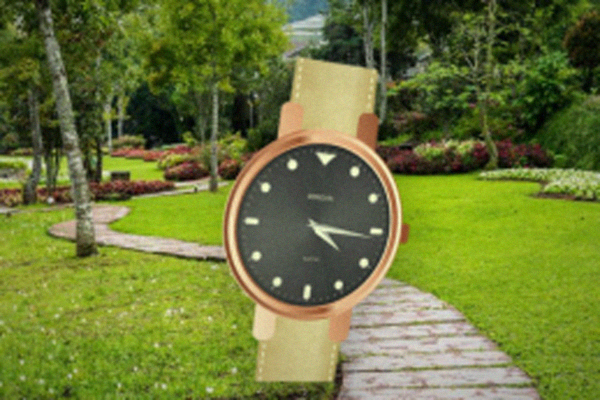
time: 4:16
